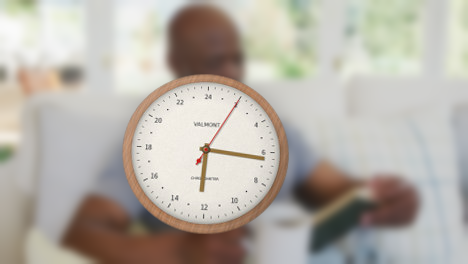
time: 12:16:05
